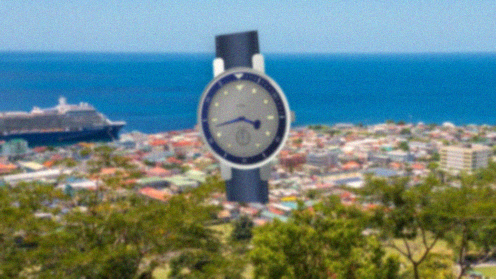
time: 3:43
